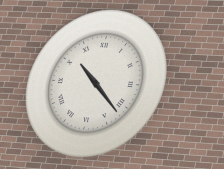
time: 10:22
